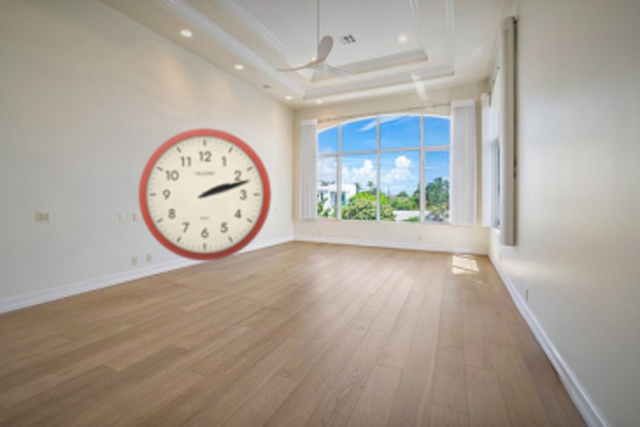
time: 2:12
